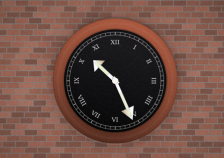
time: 10:26
